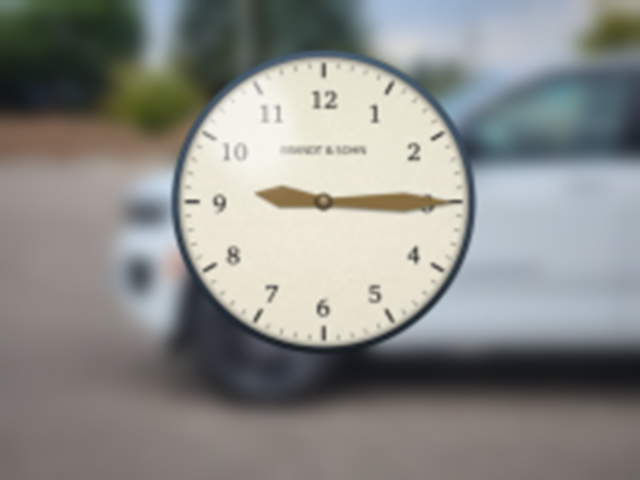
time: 9:15
